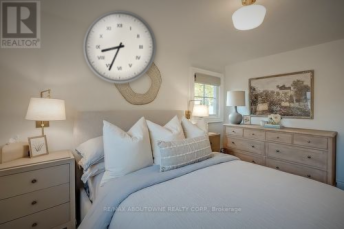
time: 8:34
